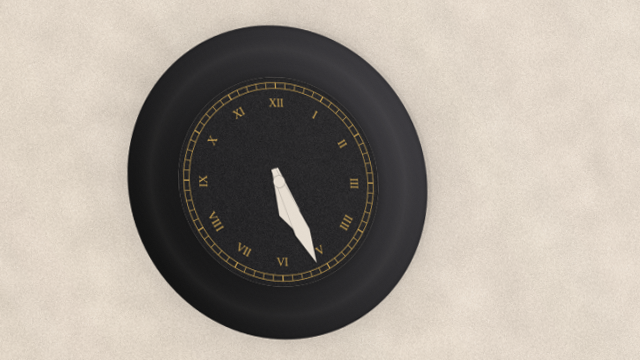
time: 5:26
